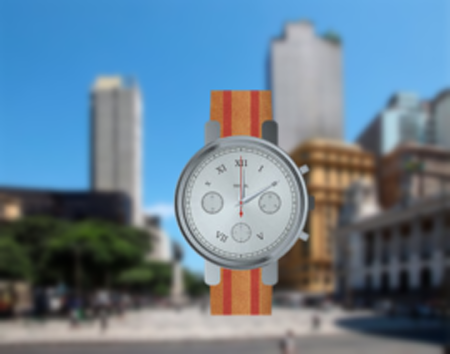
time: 12:10
